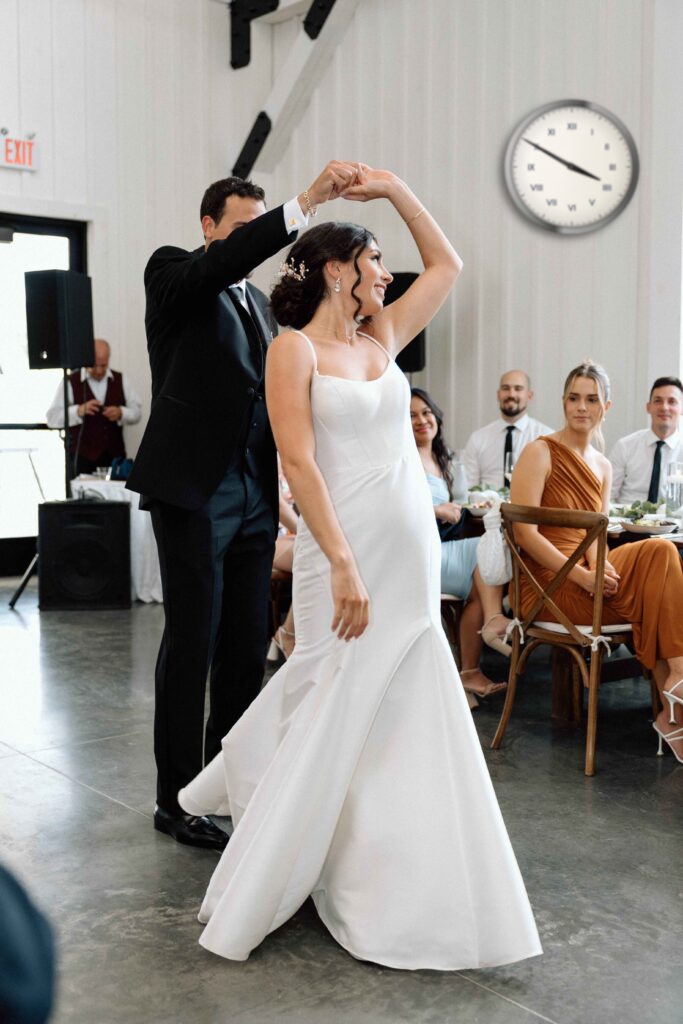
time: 3:50
